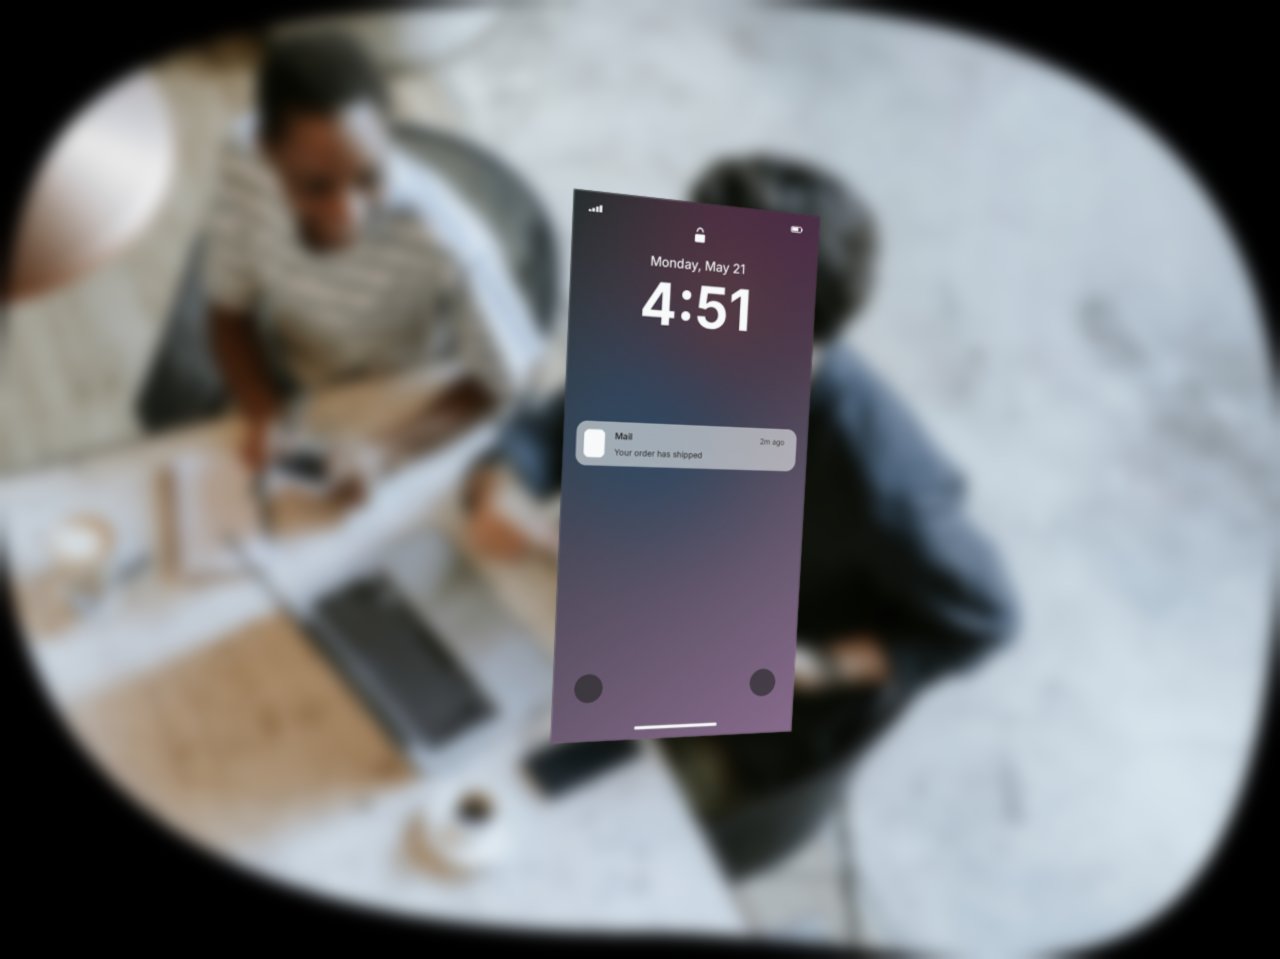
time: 4:51
